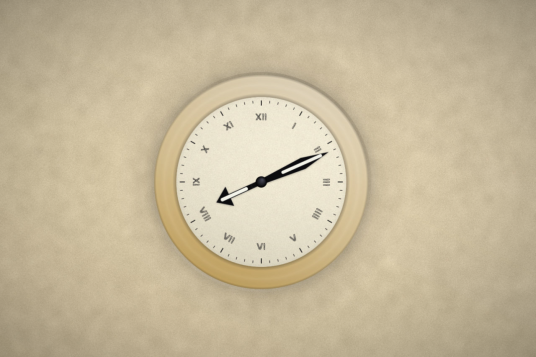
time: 8:11
